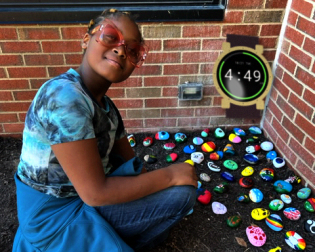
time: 4:49
